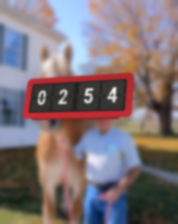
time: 2:54
